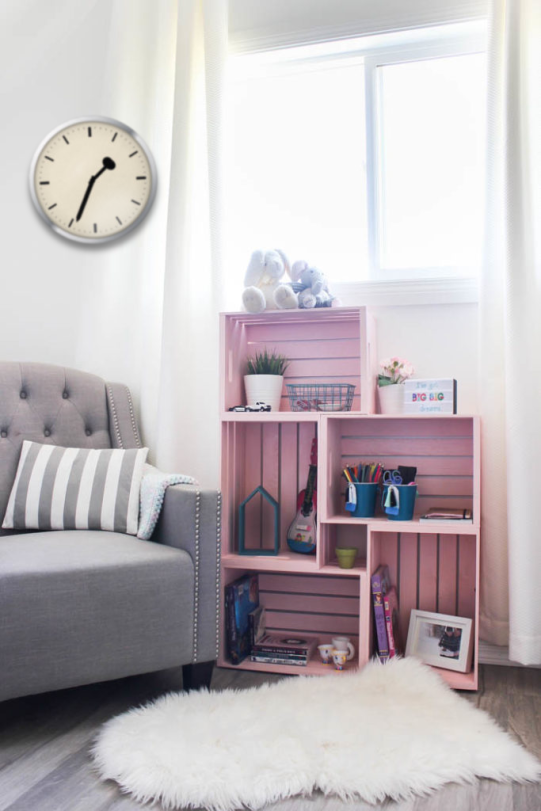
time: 1:34
